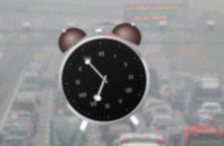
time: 6:54
